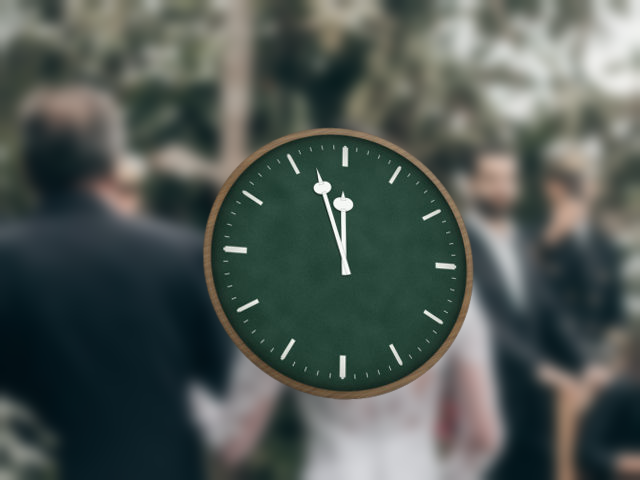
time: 11:57
